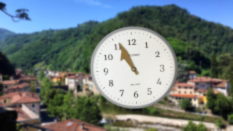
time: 10:56
